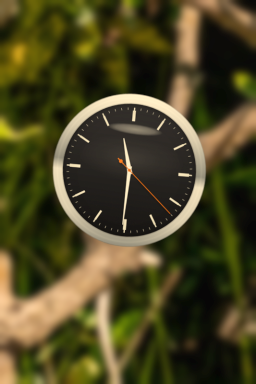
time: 11:30:22
